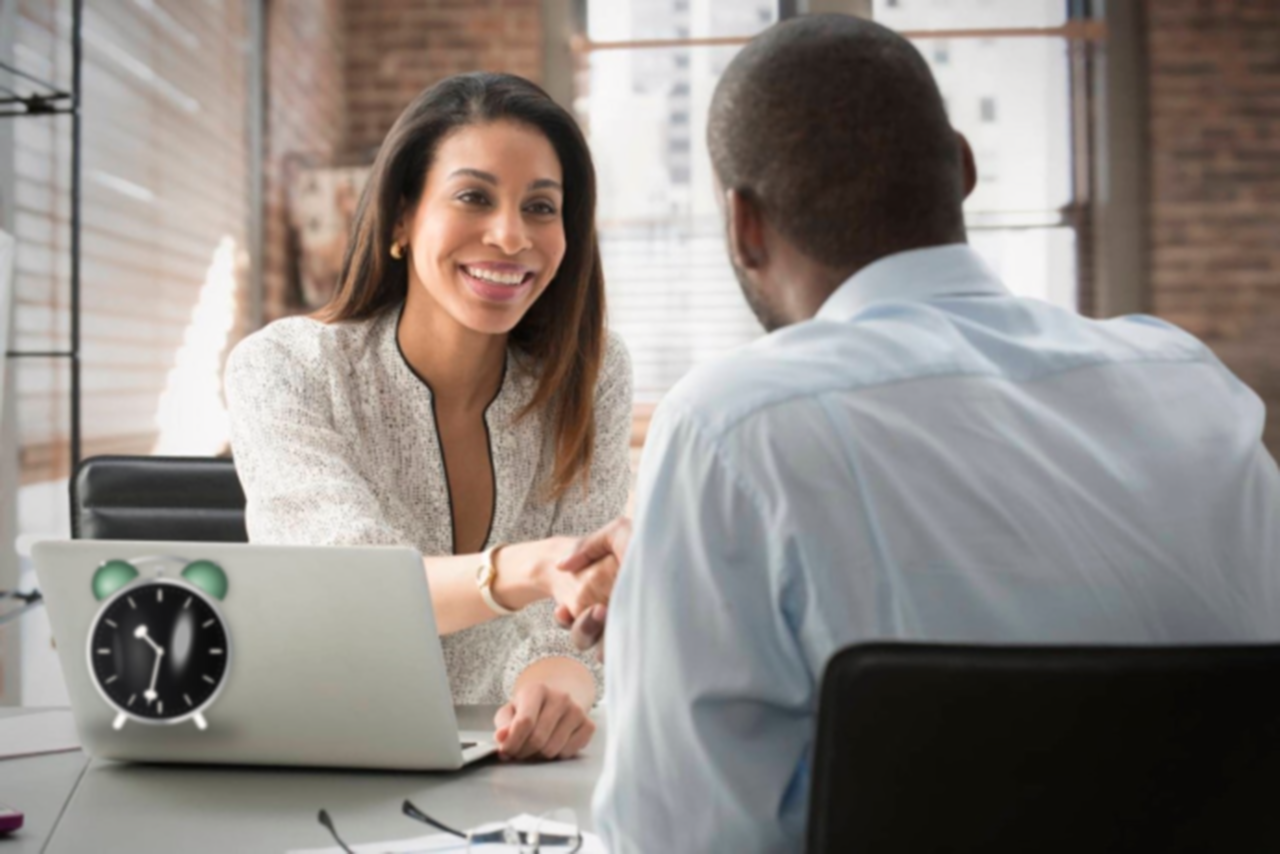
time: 10:32
